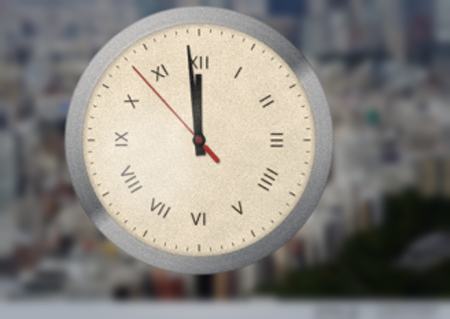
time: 11:58:53
